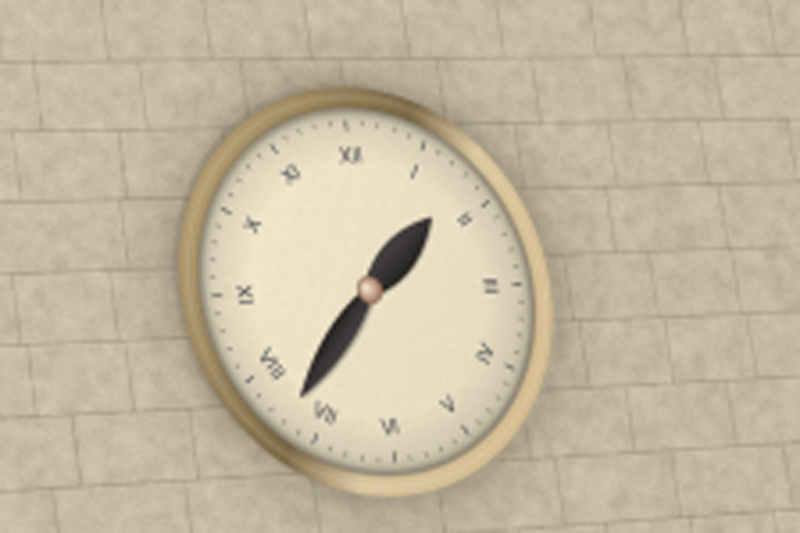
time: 1:37
